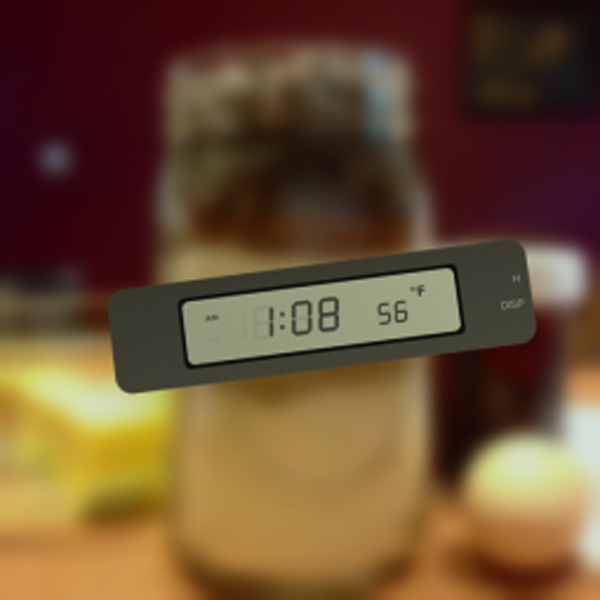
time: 1:08
